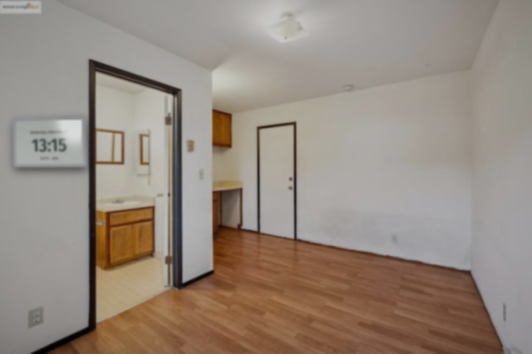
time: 13:15
